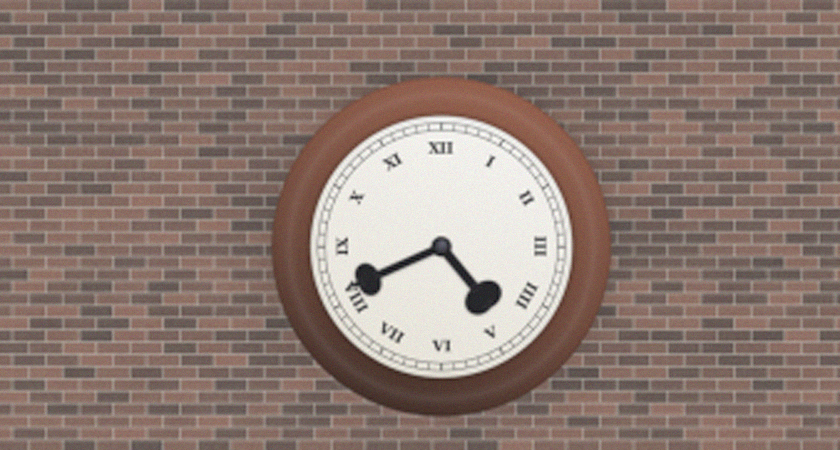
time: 4:41
